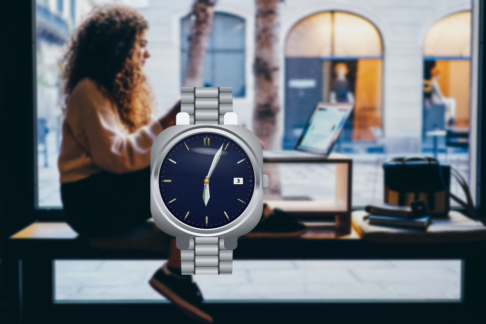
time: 6:04
